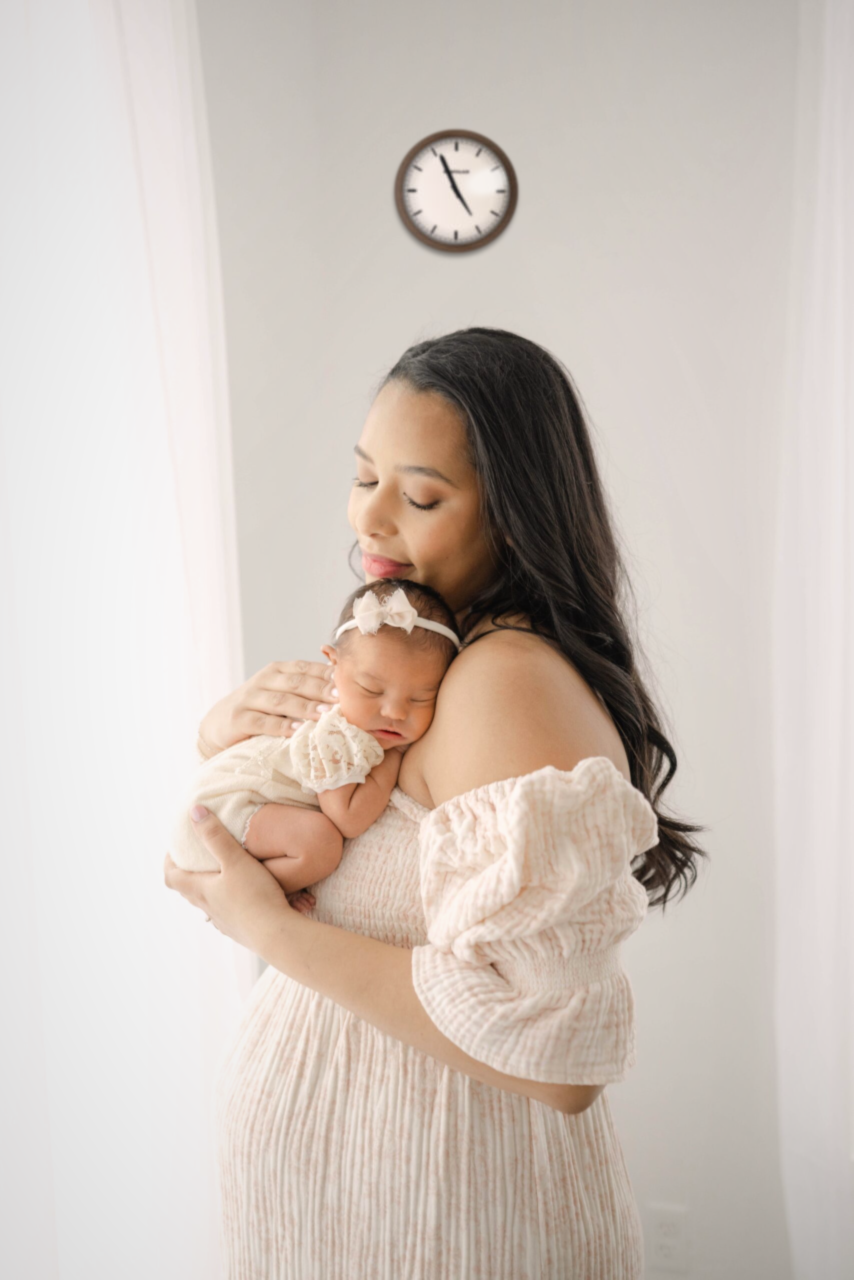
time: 4:56
